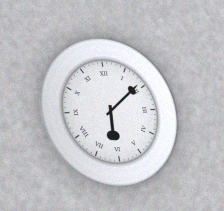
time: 6:09
